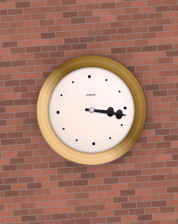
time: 3:17
